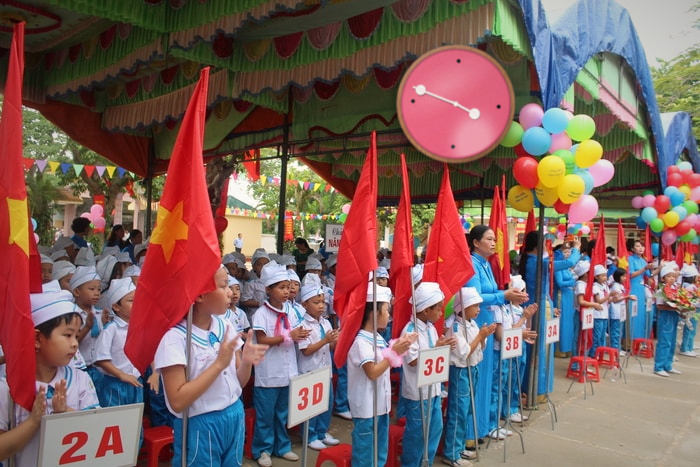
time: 3:48
